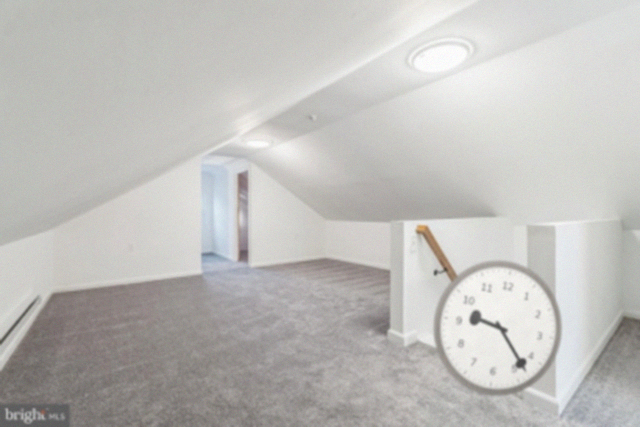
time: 9:23
